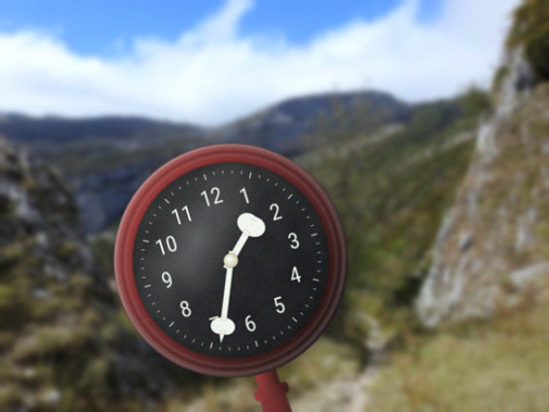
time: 1:34
